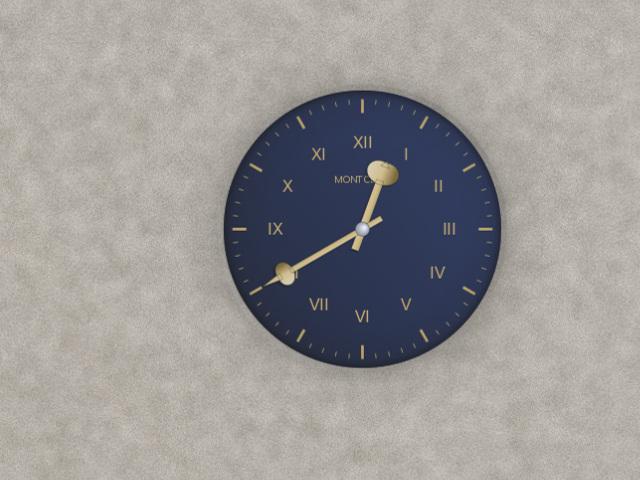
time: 12:40
